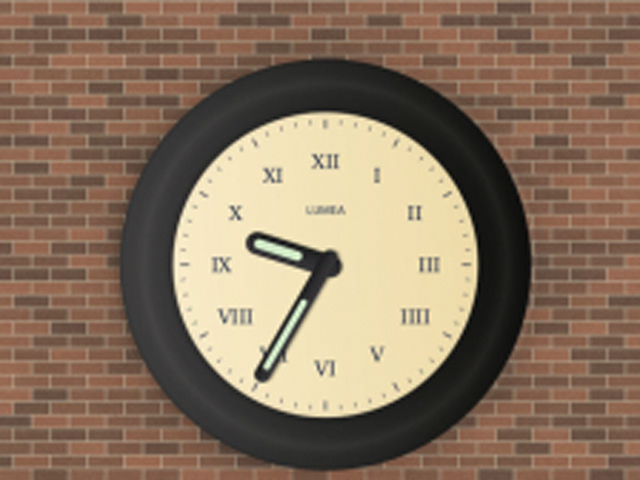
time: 9:35
